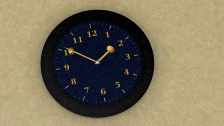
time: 1:51
